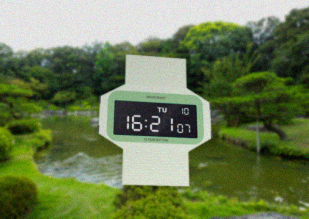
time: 16:21:07
